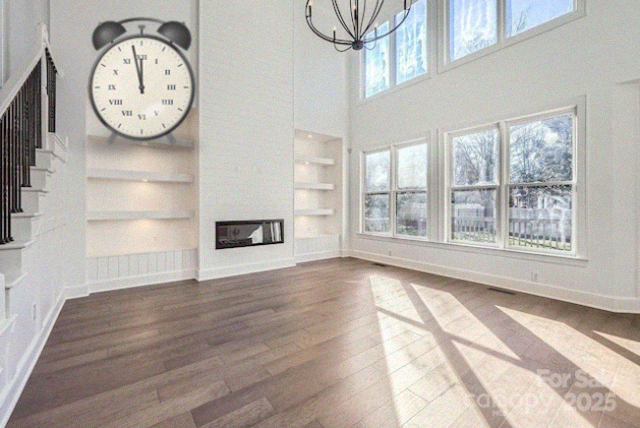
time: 11:58
